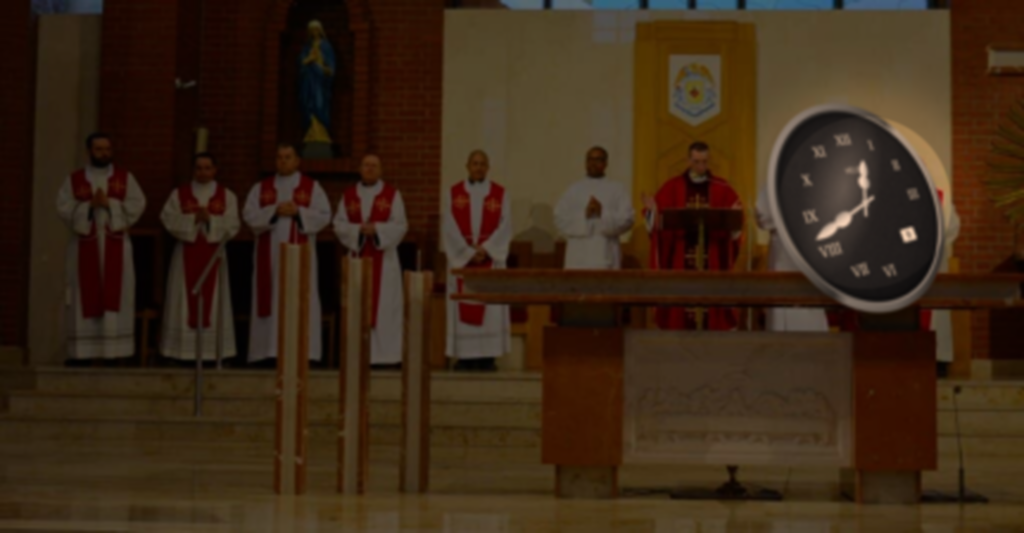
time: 12:42
